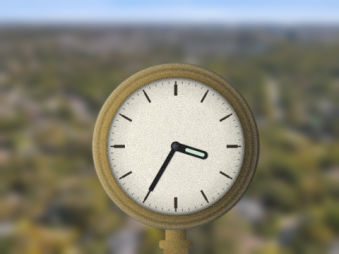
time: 3:35
